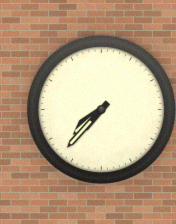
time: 7:37
